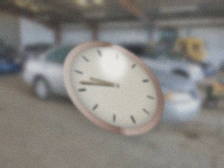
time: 9:47
